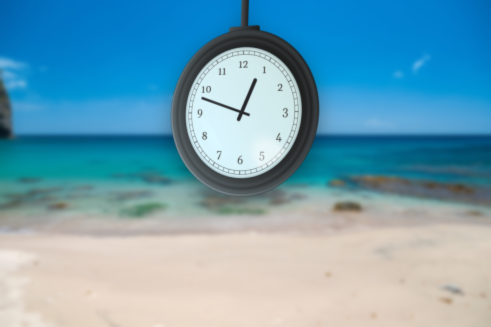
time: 12:48
